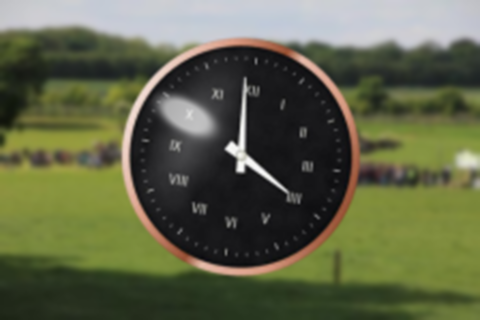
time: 3:59
